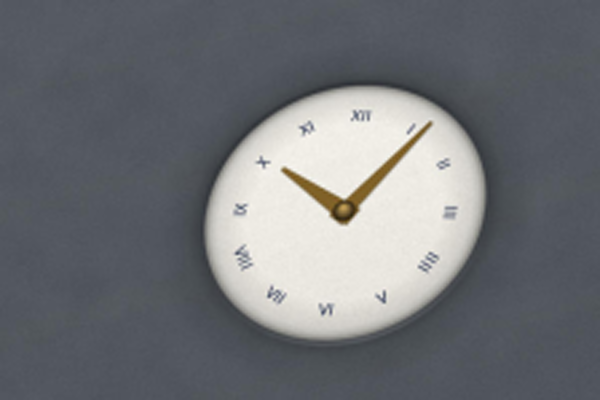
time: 10:06
